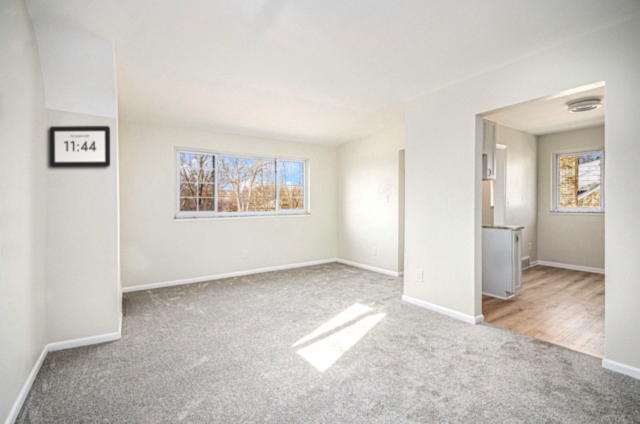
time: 11:44
